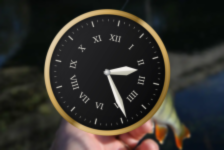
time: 2:24
